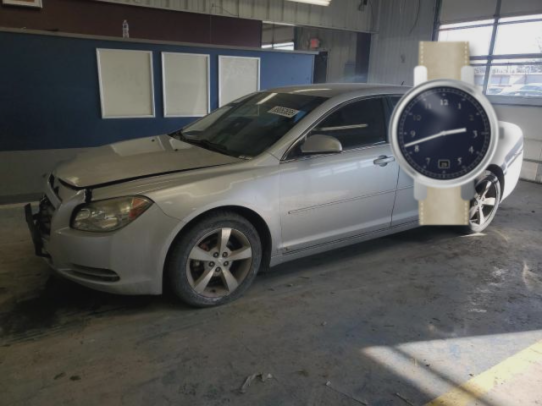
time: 2:42
